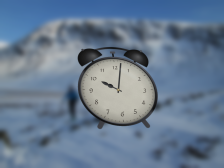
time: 10:02
